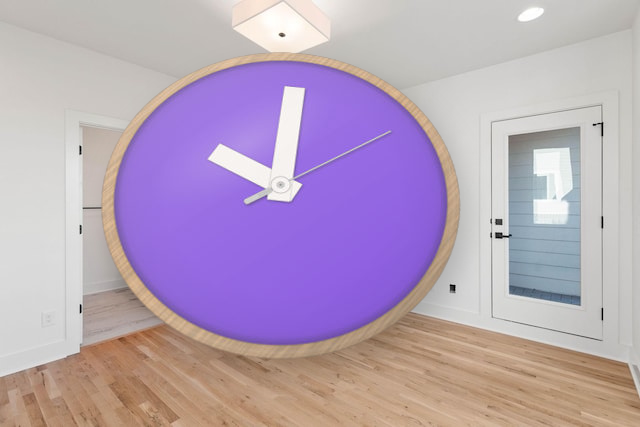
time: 10:01:10
